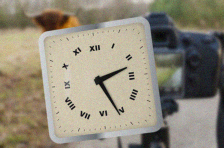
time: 2:26
